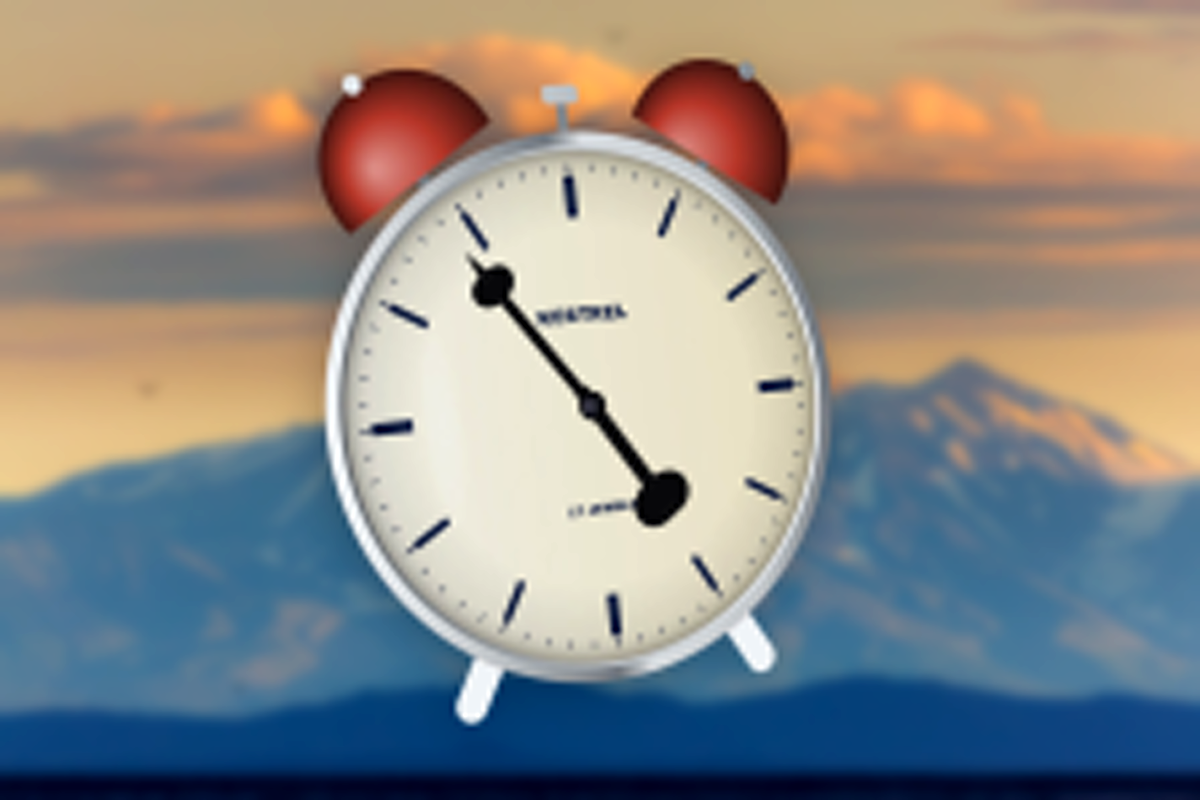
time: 4:54
